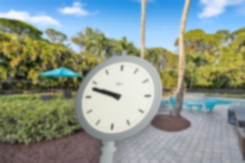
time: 9:48
